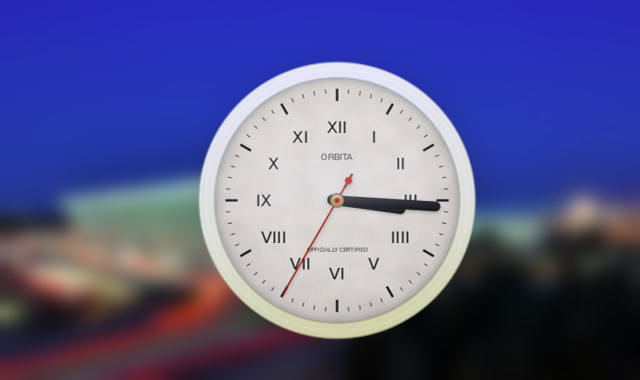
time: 3:15:35
